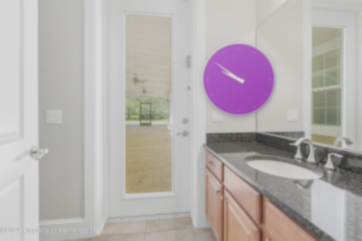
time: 9:51
